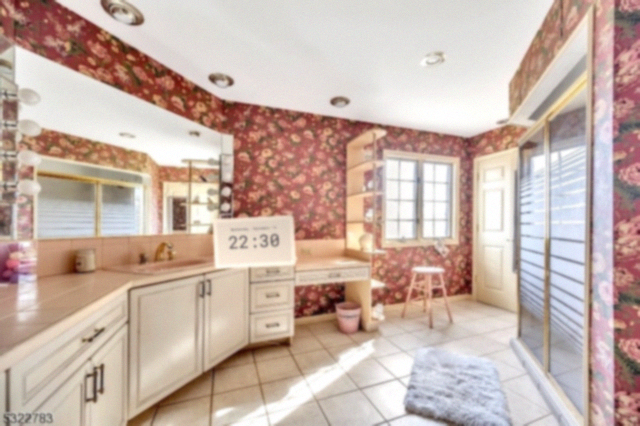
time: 22:30
